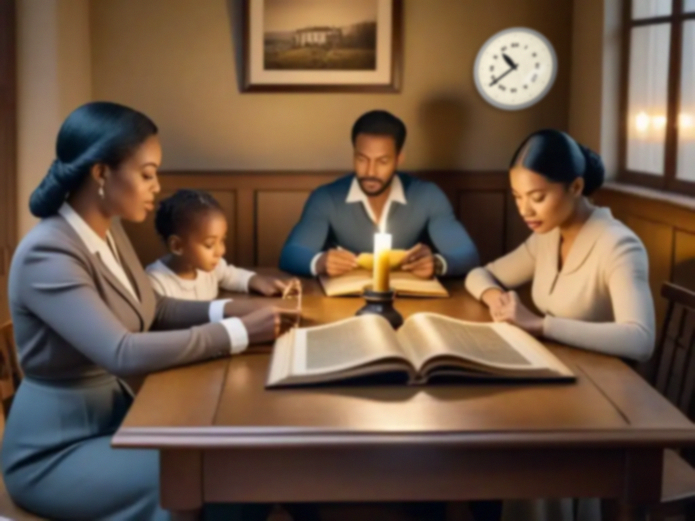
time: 10:39
